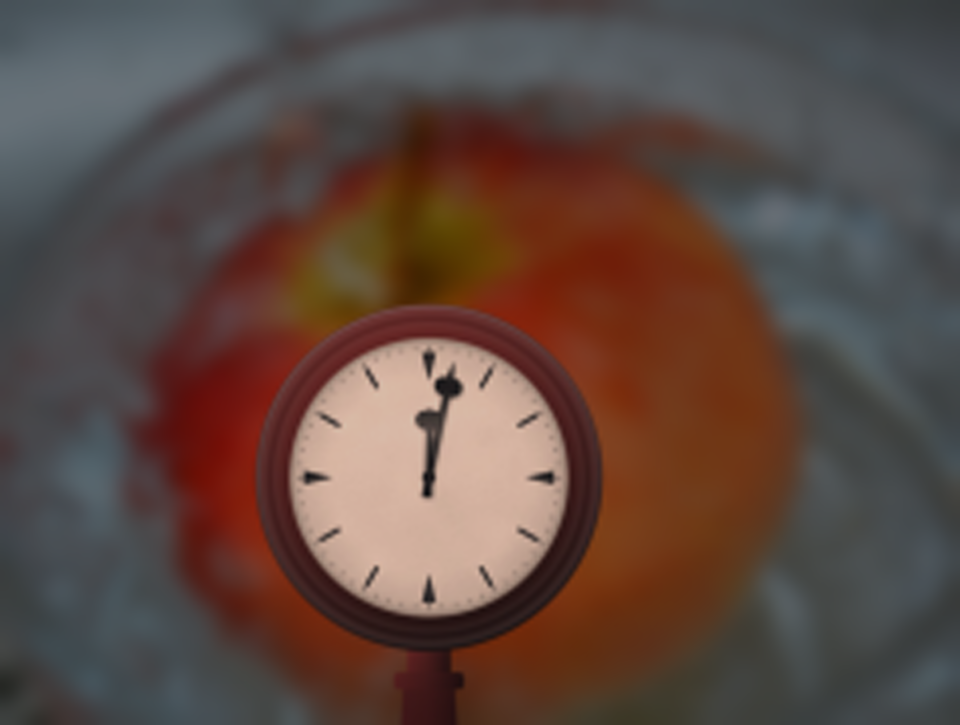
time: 12:02
